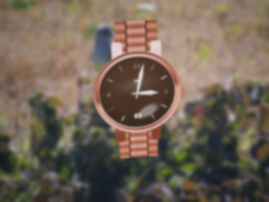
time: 3:02
